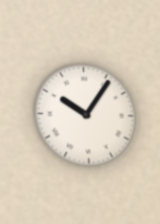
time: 10:06
